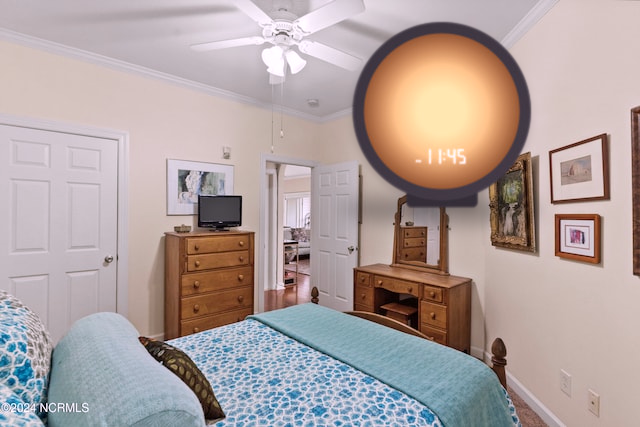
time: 11:45
